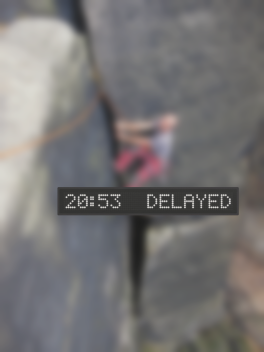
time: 20:53
